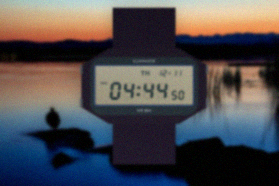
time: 4:44
